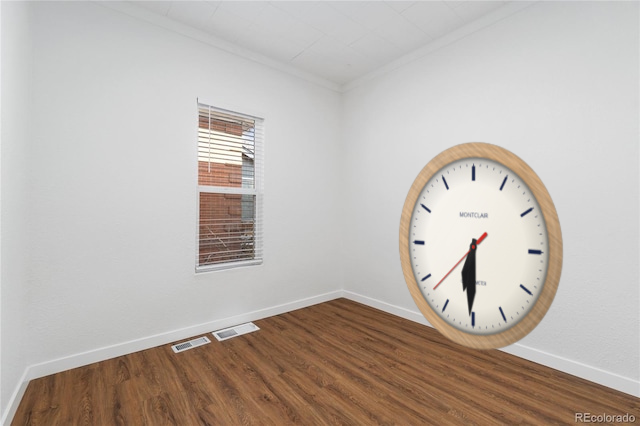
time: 6:30:38
